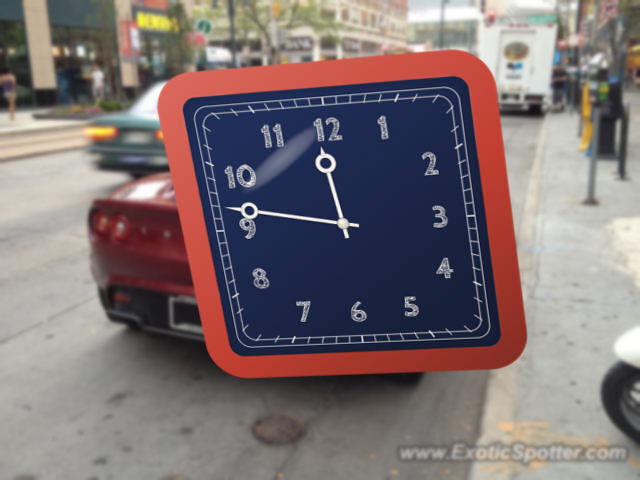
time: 11:47
